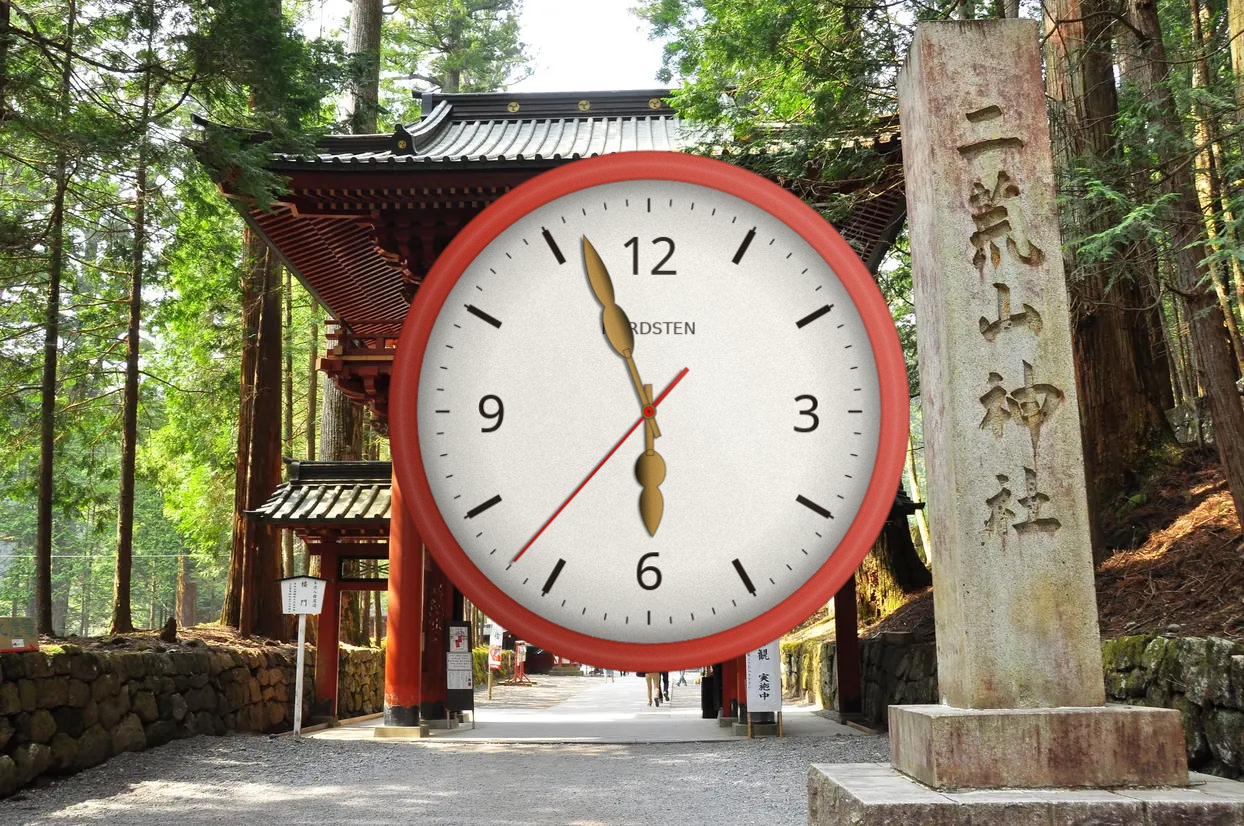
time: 5:56:37
